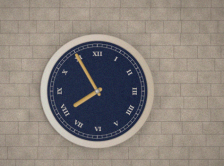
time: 7:55
